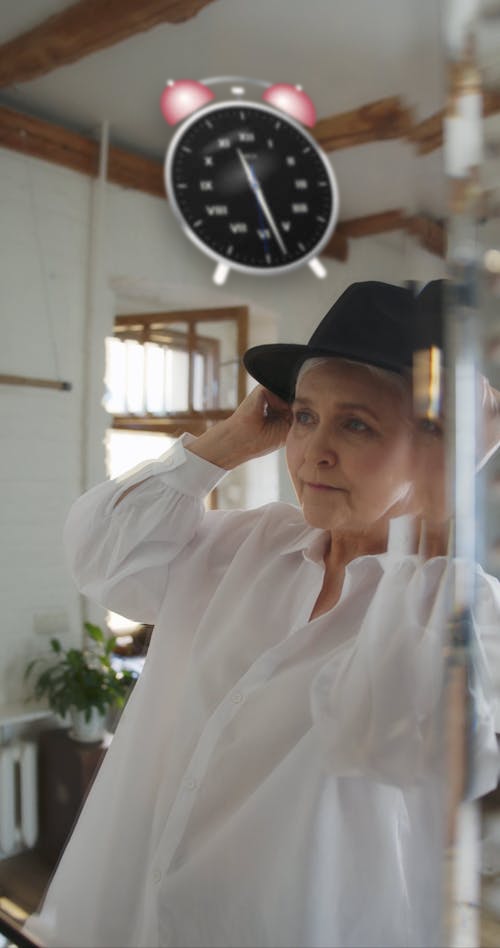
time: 11:27:30
